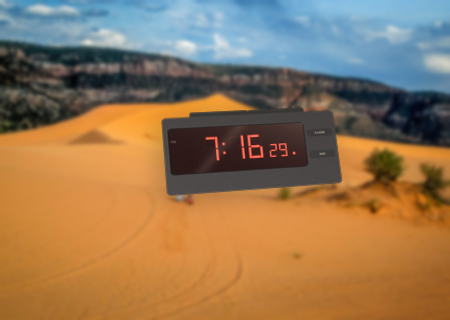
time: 7:16:29
